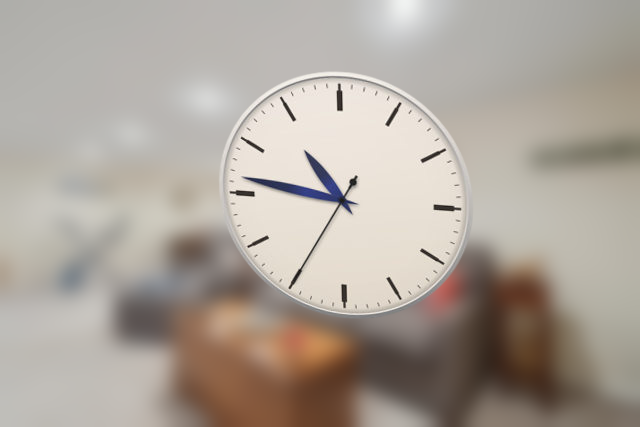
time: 10:46:35
